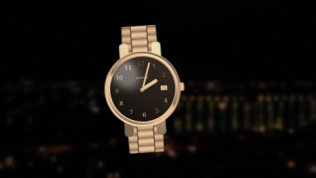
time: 2:03
